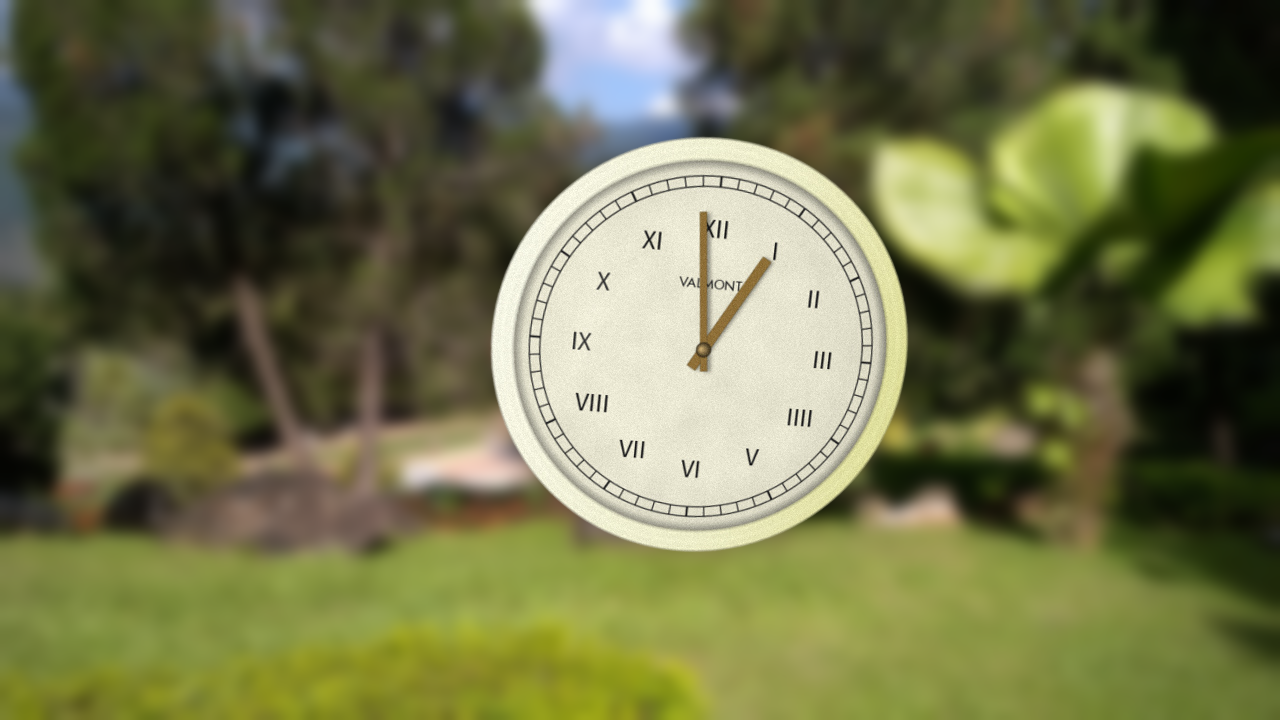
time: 12:59
